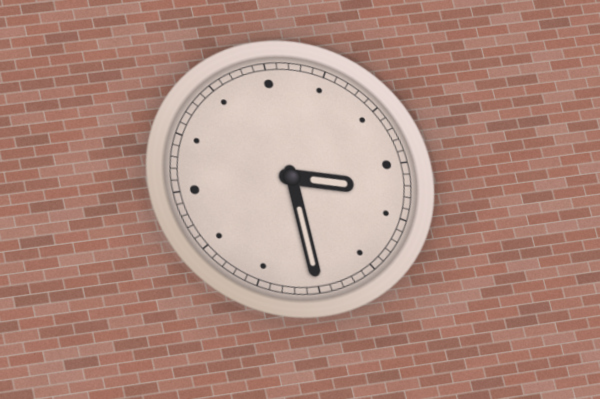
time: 3:30
